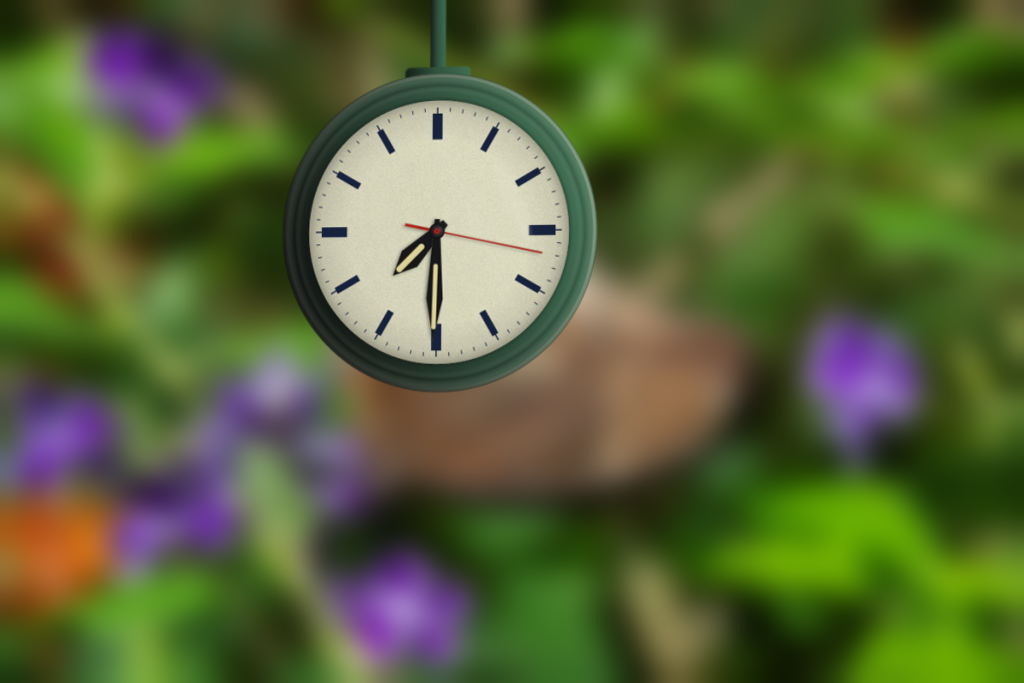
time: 7:30:17
